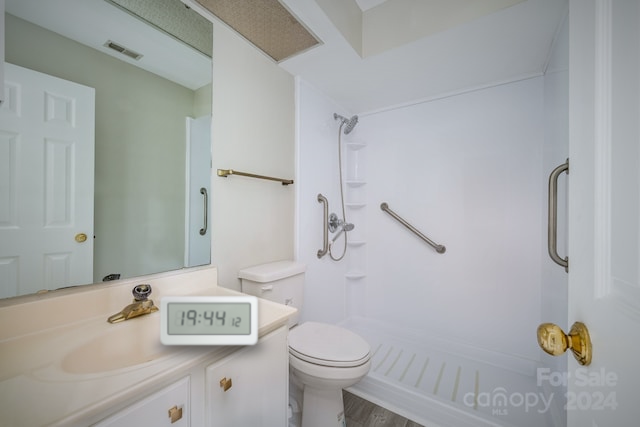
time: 19:44
